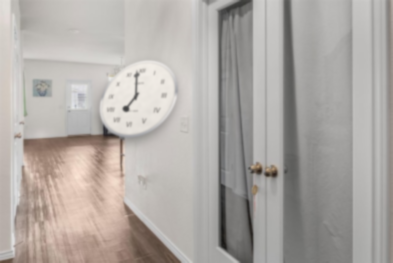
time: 6:58
